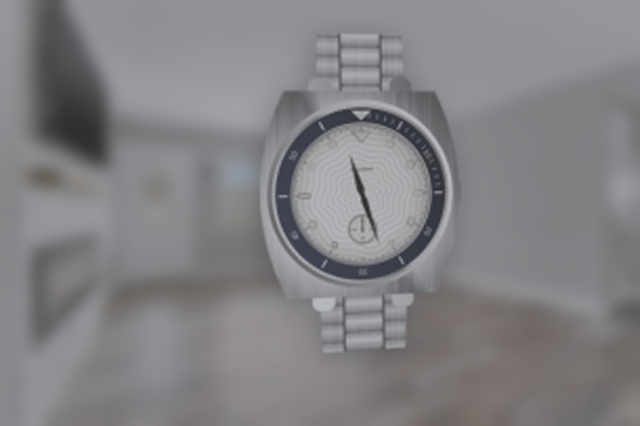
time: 11:27
